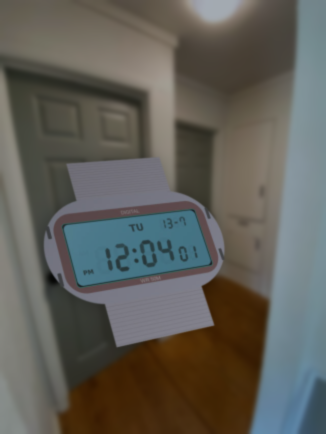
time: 12:04:01
